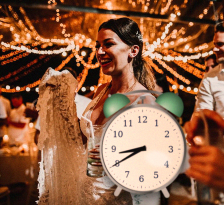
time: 8:40
